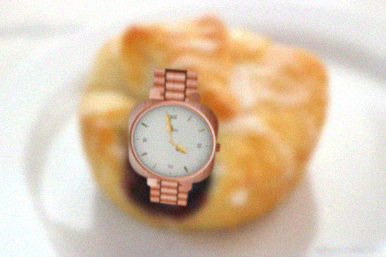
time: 3:58
